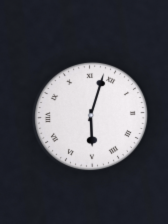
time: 4:58
